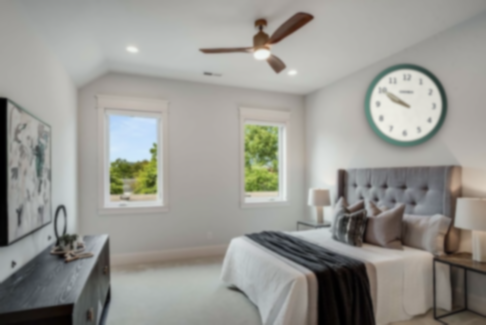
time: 9:50
